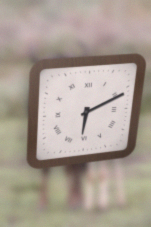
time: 6:11
